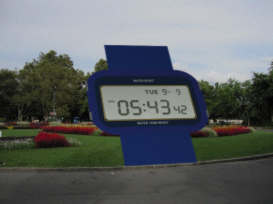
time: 5:43:42
